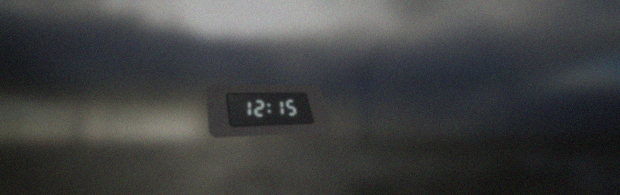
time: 12:15
